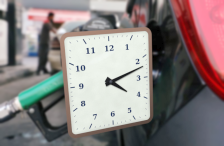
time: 4:12
